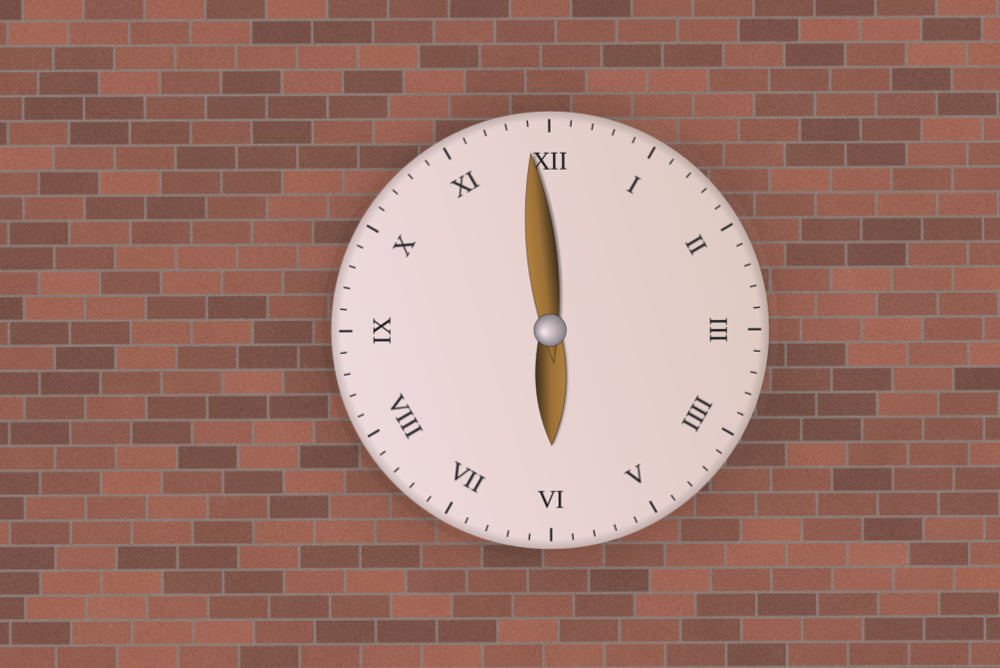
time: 5:59
